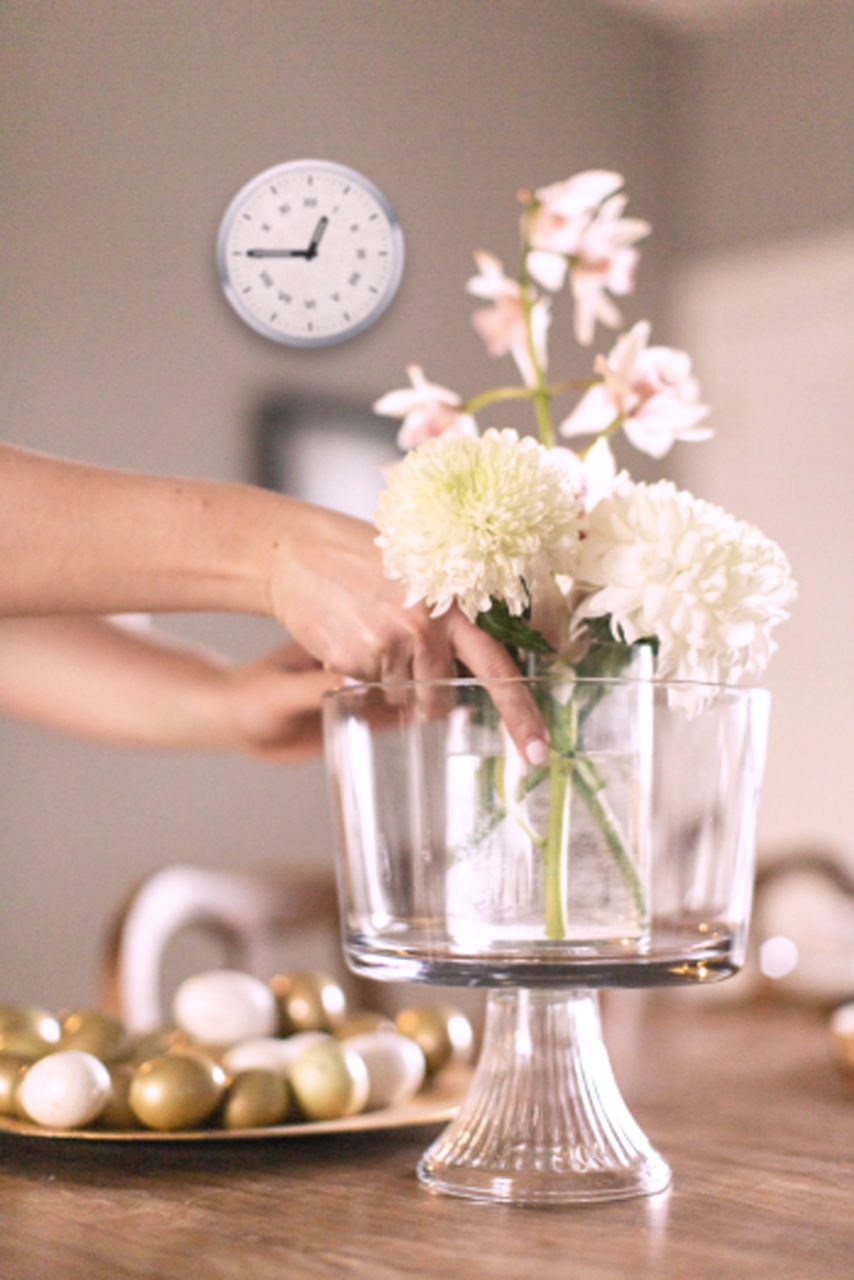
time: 12:45
